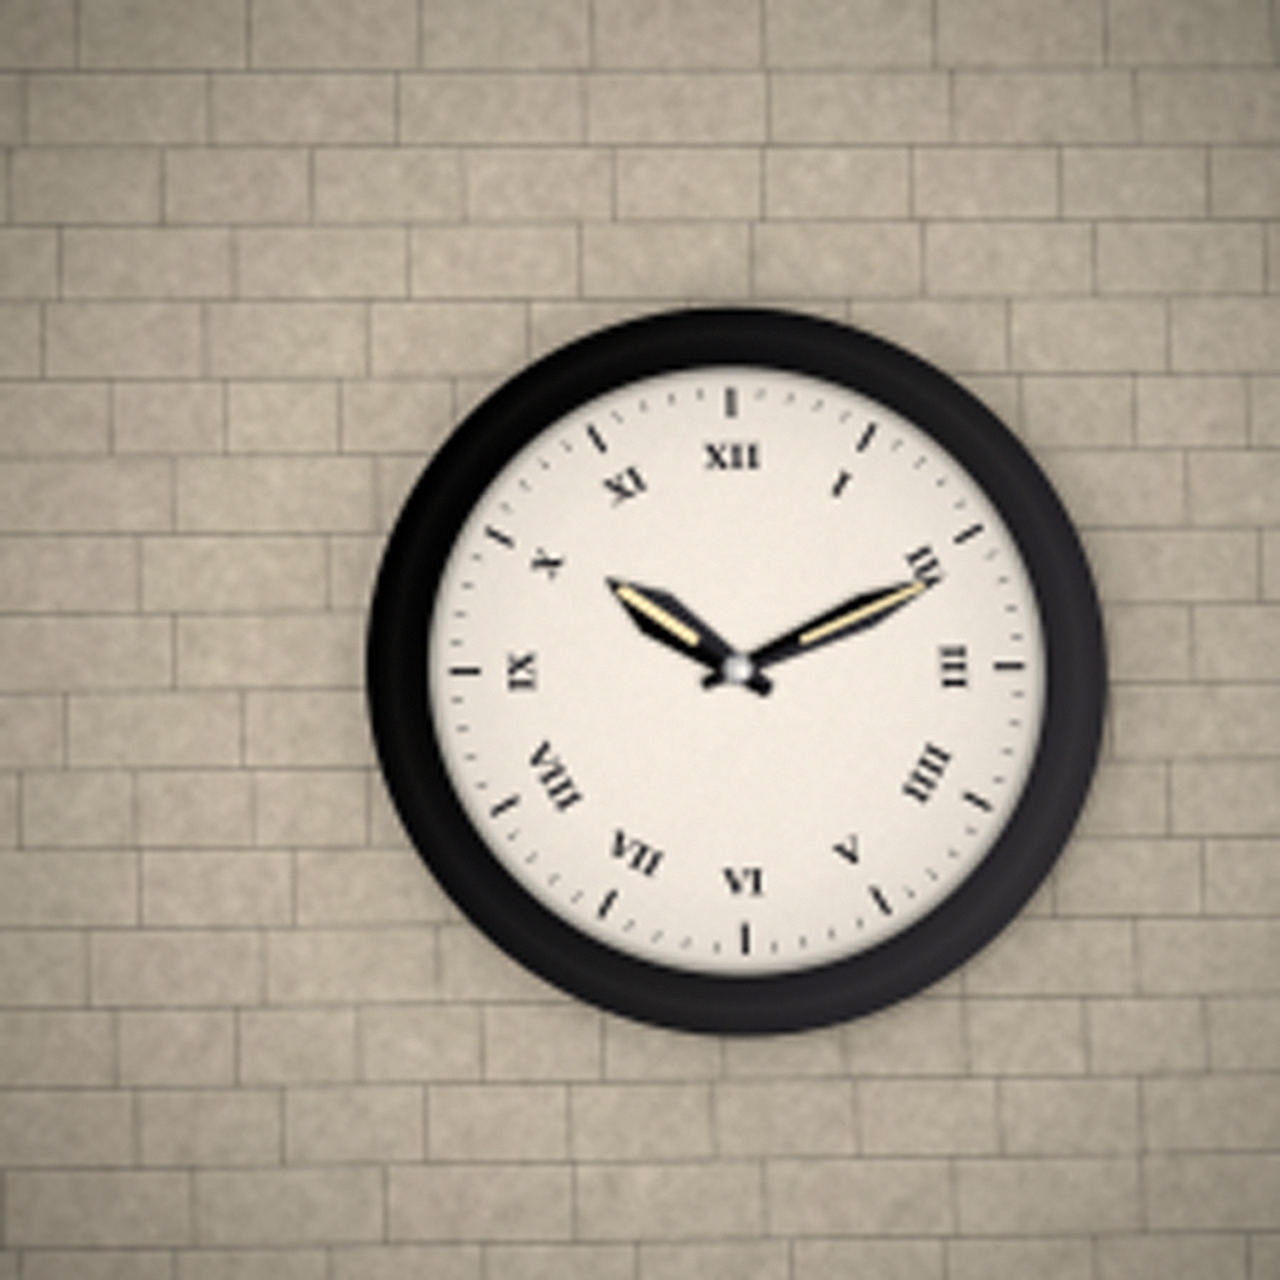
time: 10:11
